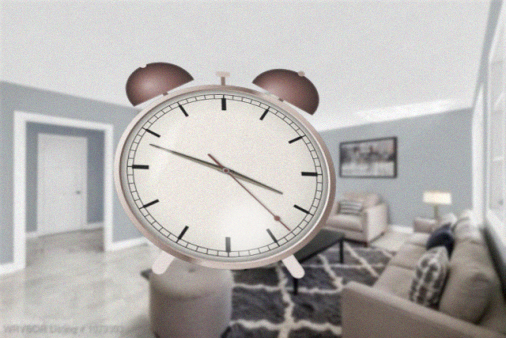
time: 3:48:23
